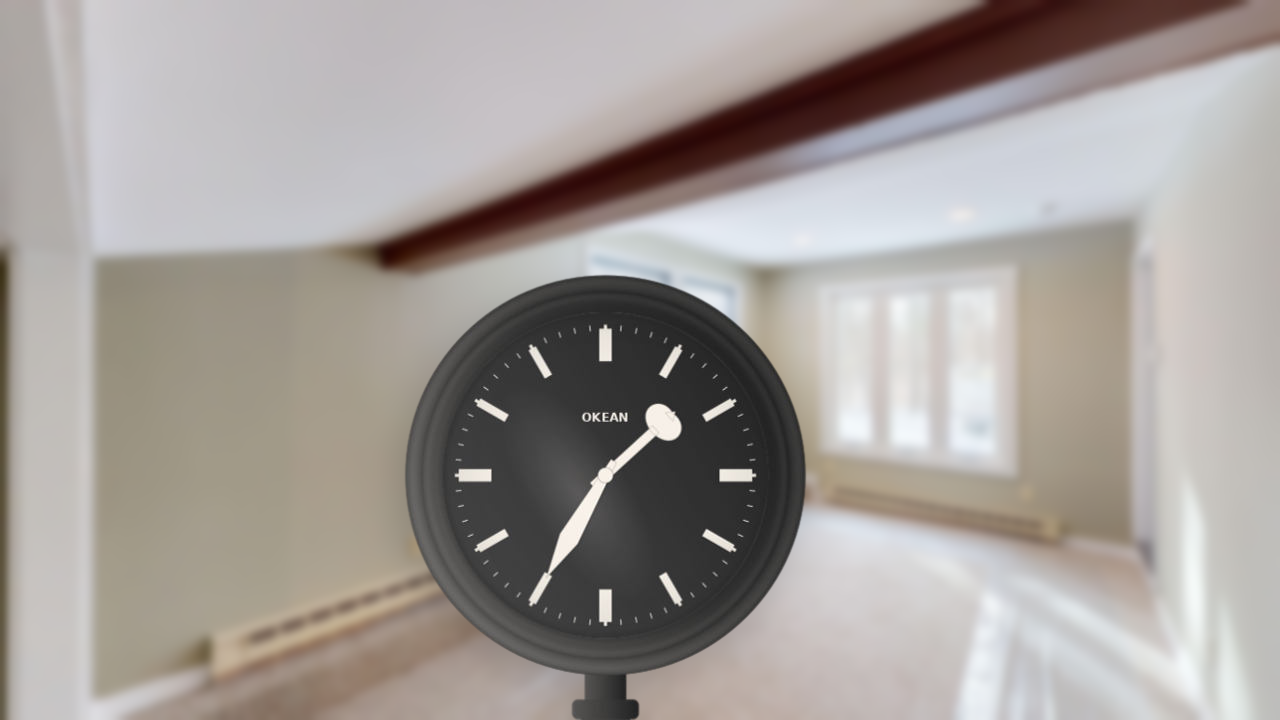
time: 1:35
